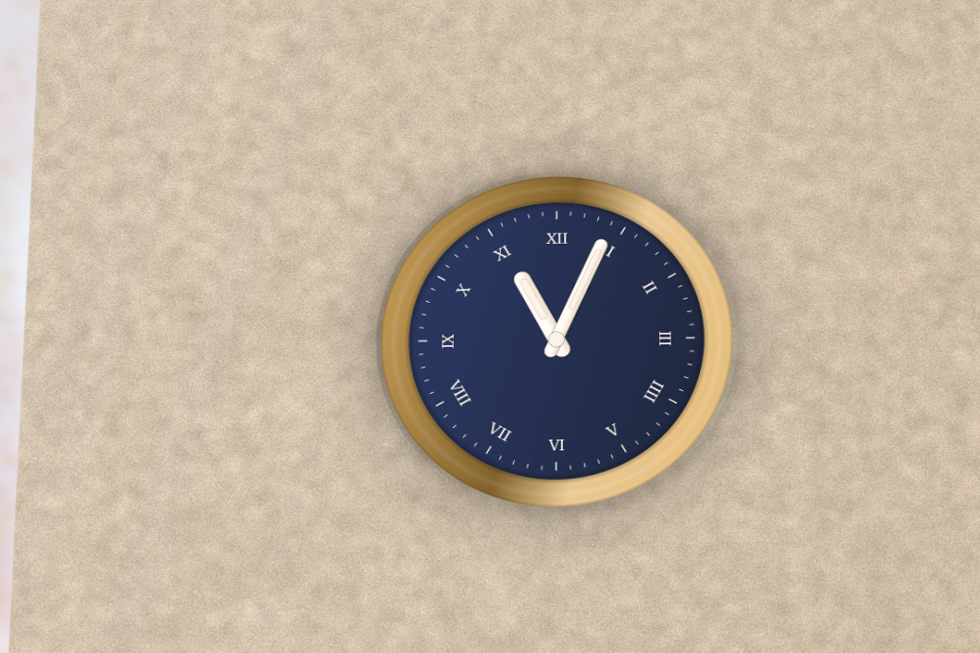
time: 11:04
